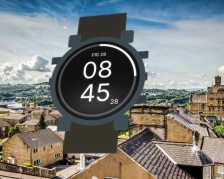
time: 8:45
